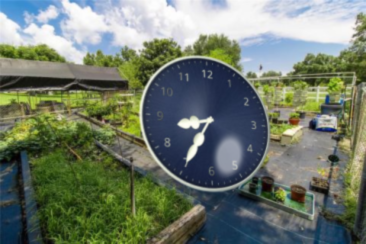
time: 8:35
